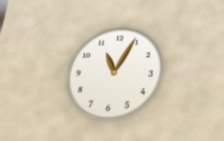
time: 11:04
